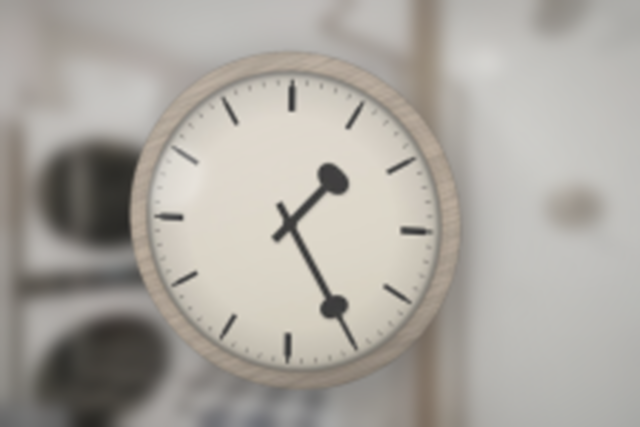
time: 1:25
